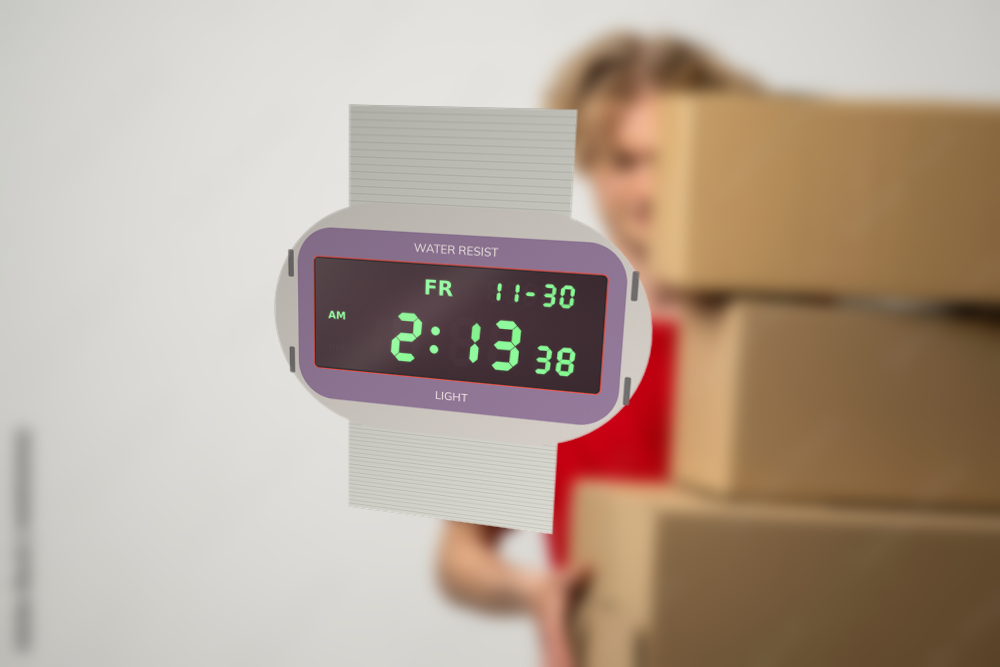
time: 2:13:38
